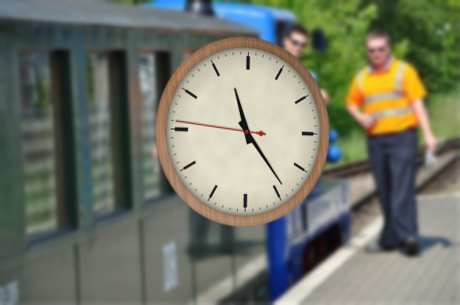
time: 11:23:46
